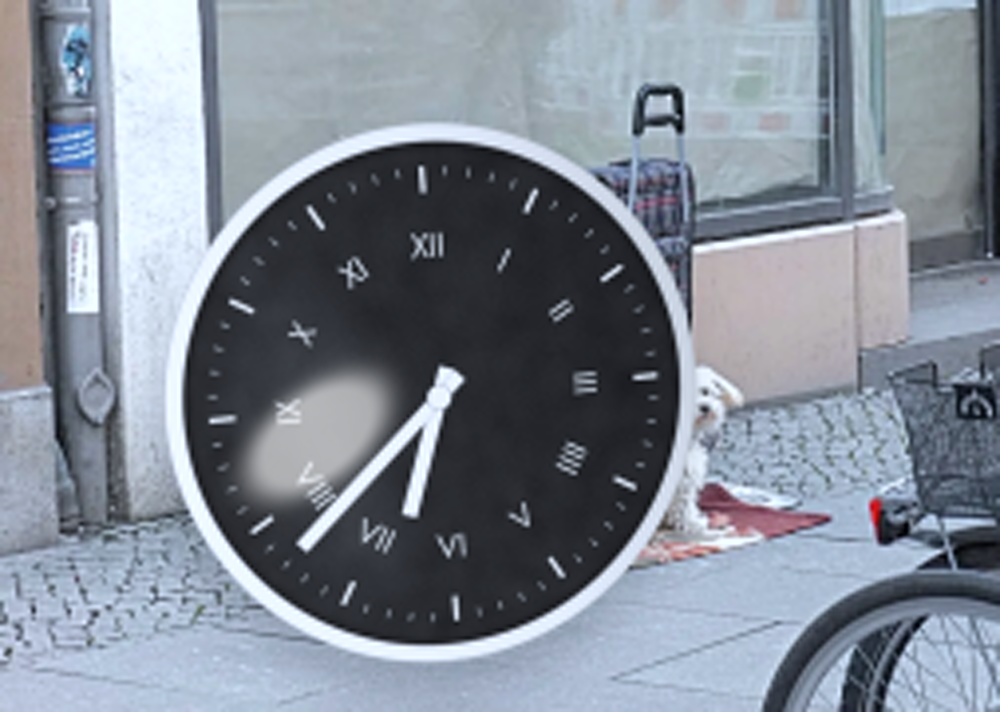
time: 6:38
